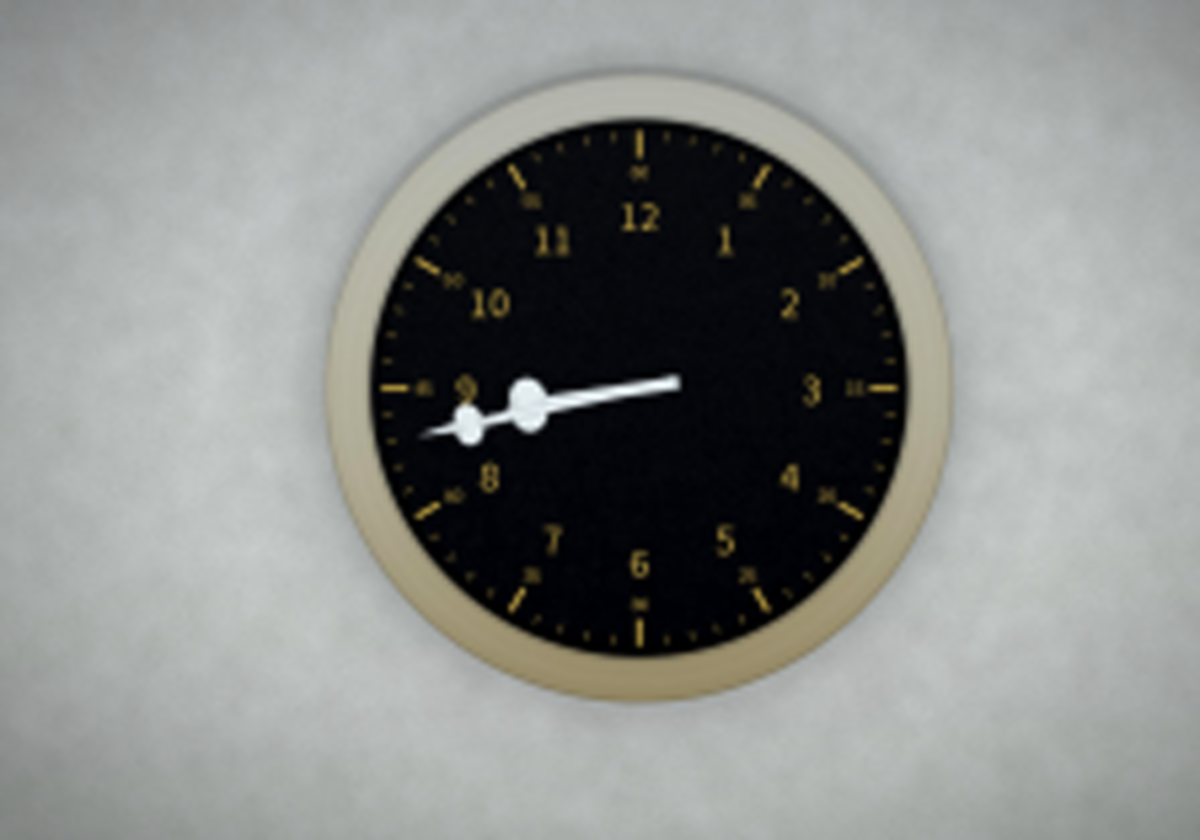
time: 8:43
